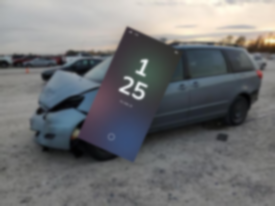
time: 1:25
